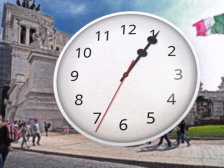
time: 1:05:34
